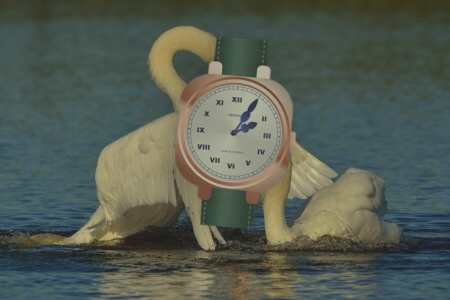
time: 2:05
